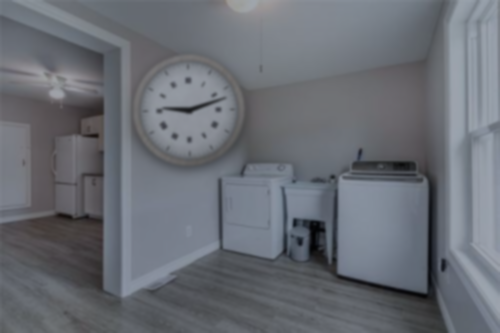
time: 9:12
